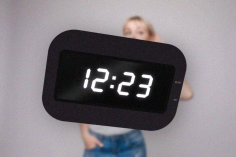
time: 12:23
